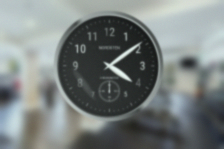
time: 4:09
